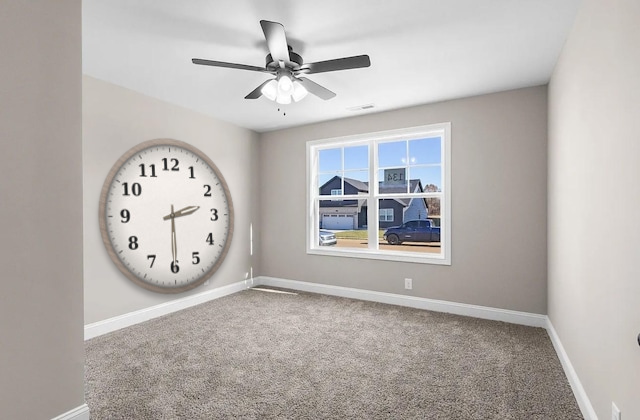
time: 2:30
